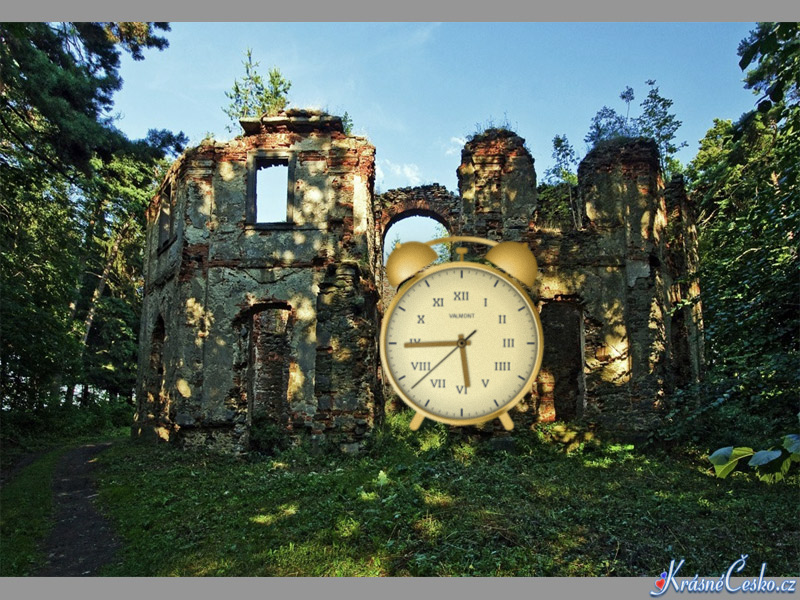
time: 5:44:38
